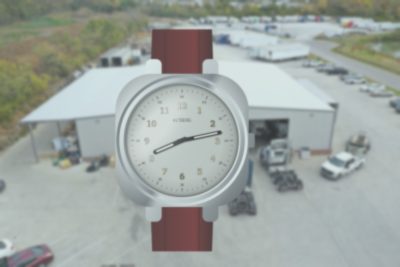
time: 8:13
